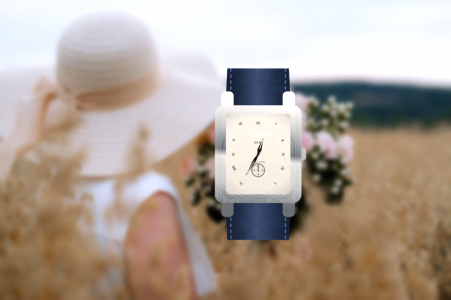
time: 12:35
